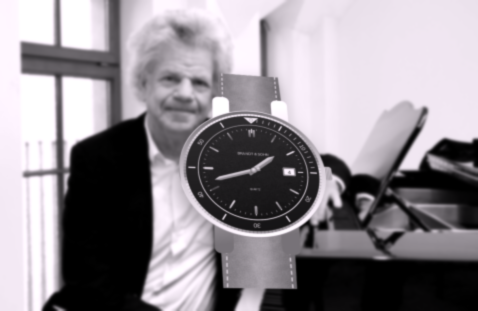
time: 1:42
